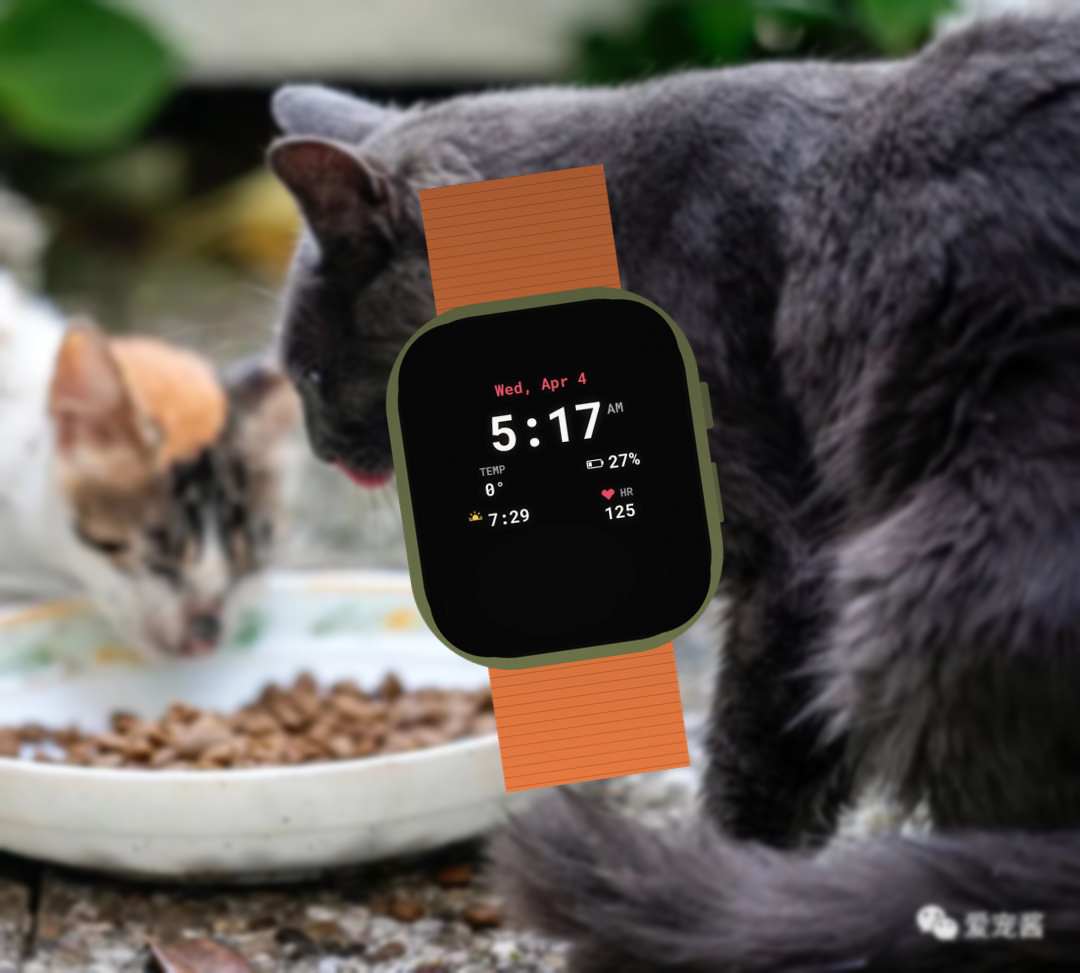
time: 5:17
